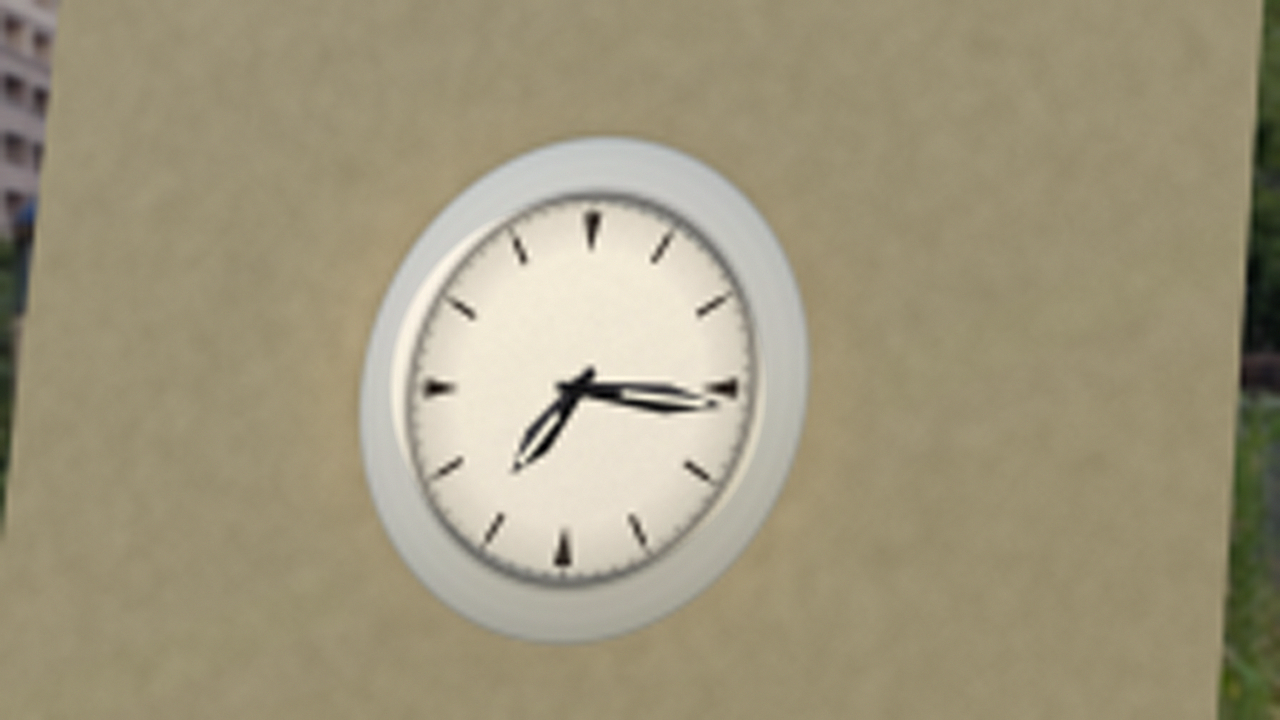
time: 7:16
